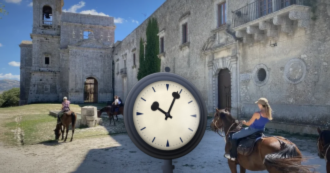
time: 10:04
